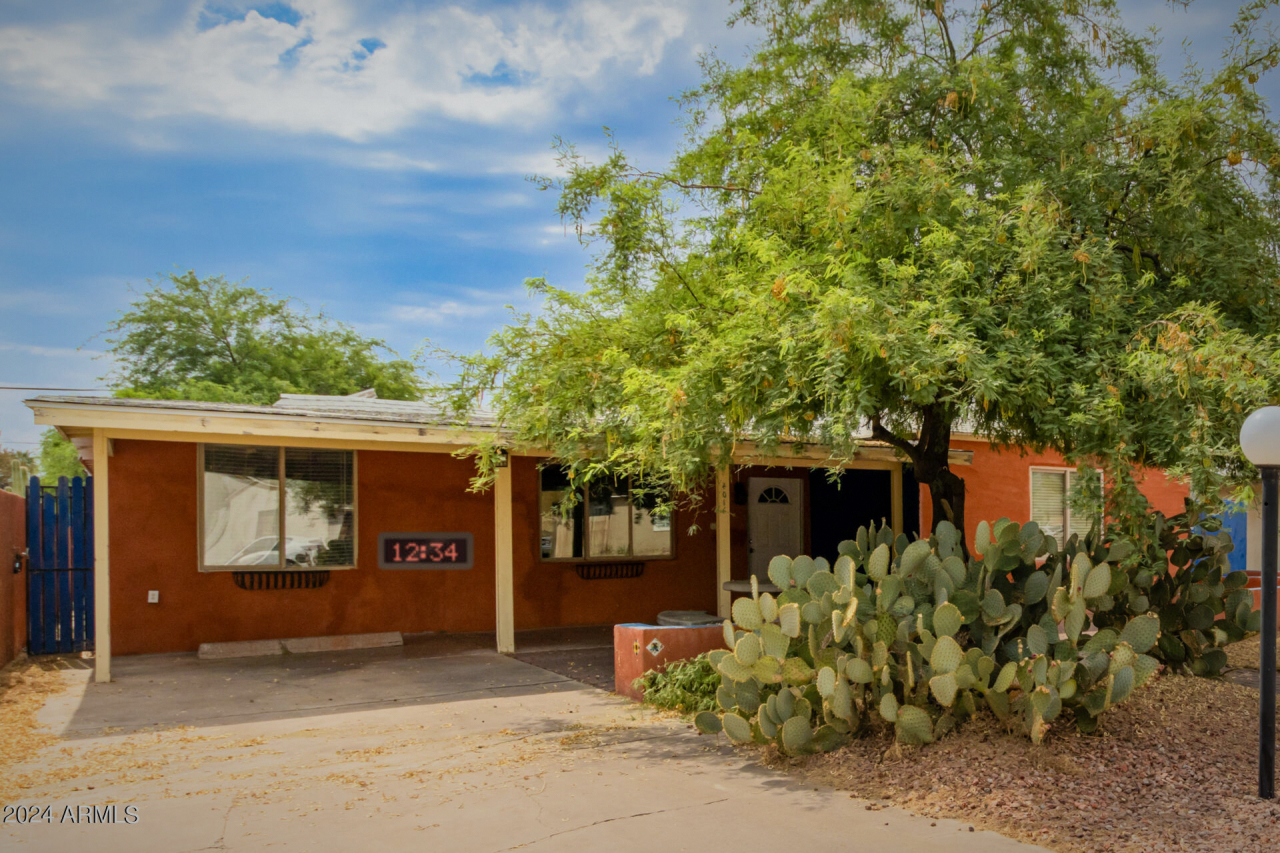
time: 12:34
